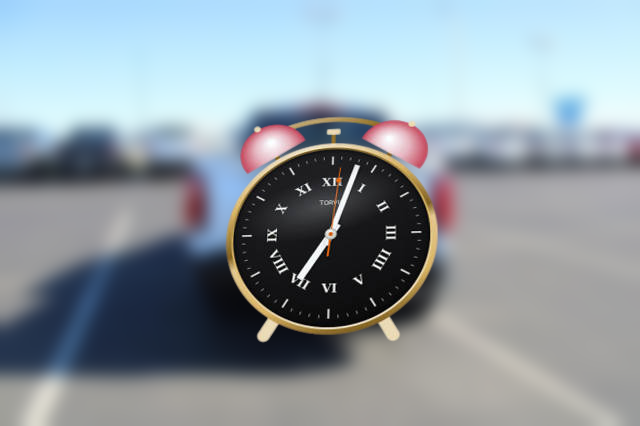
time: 7:03:01
